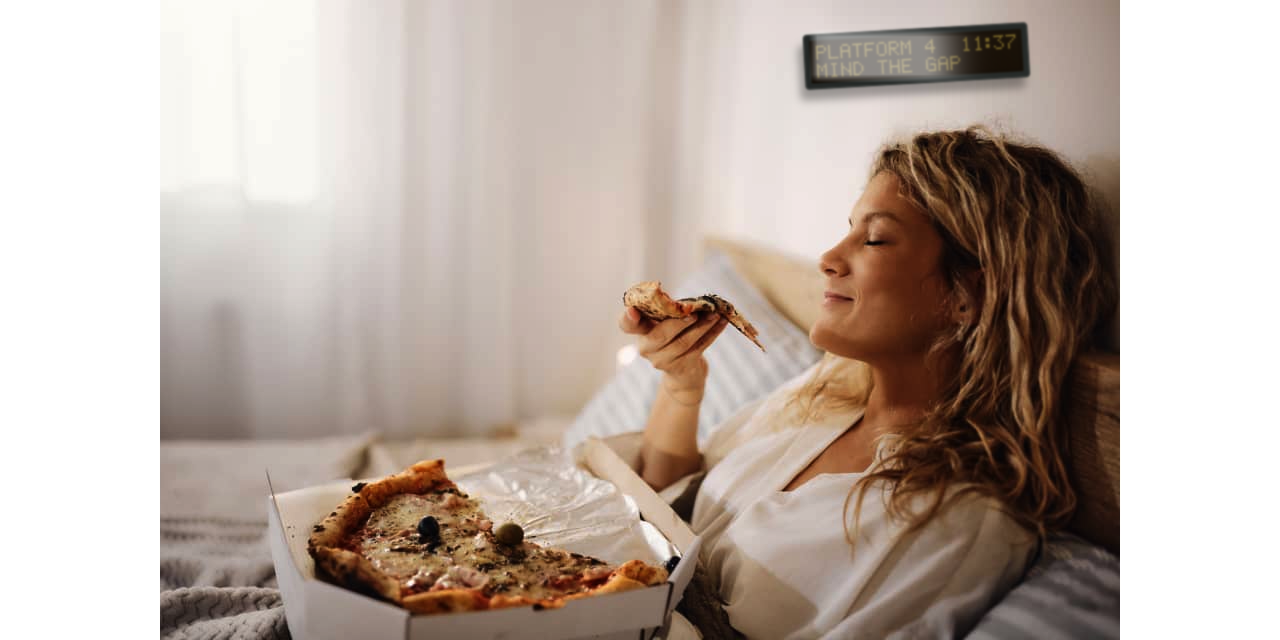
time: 11:37
